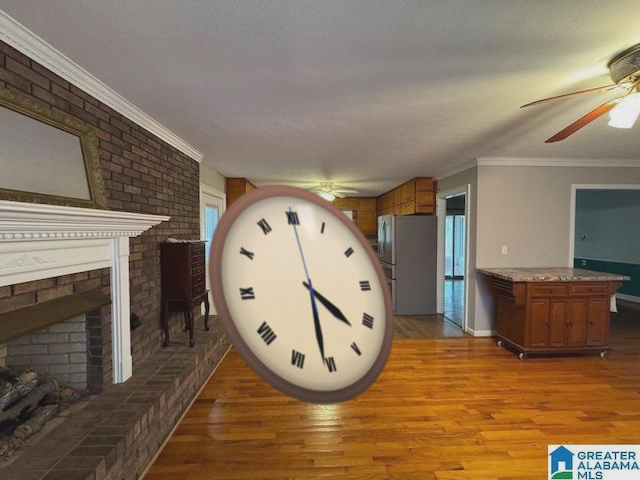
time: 4:31:00
